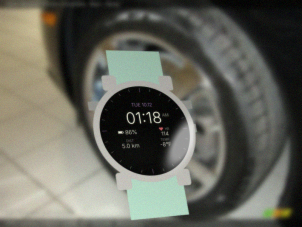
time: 1:18
